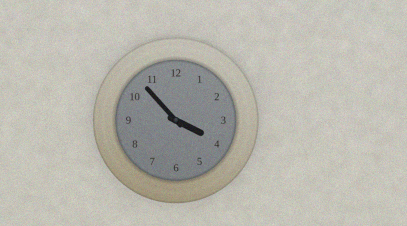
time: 3:53
